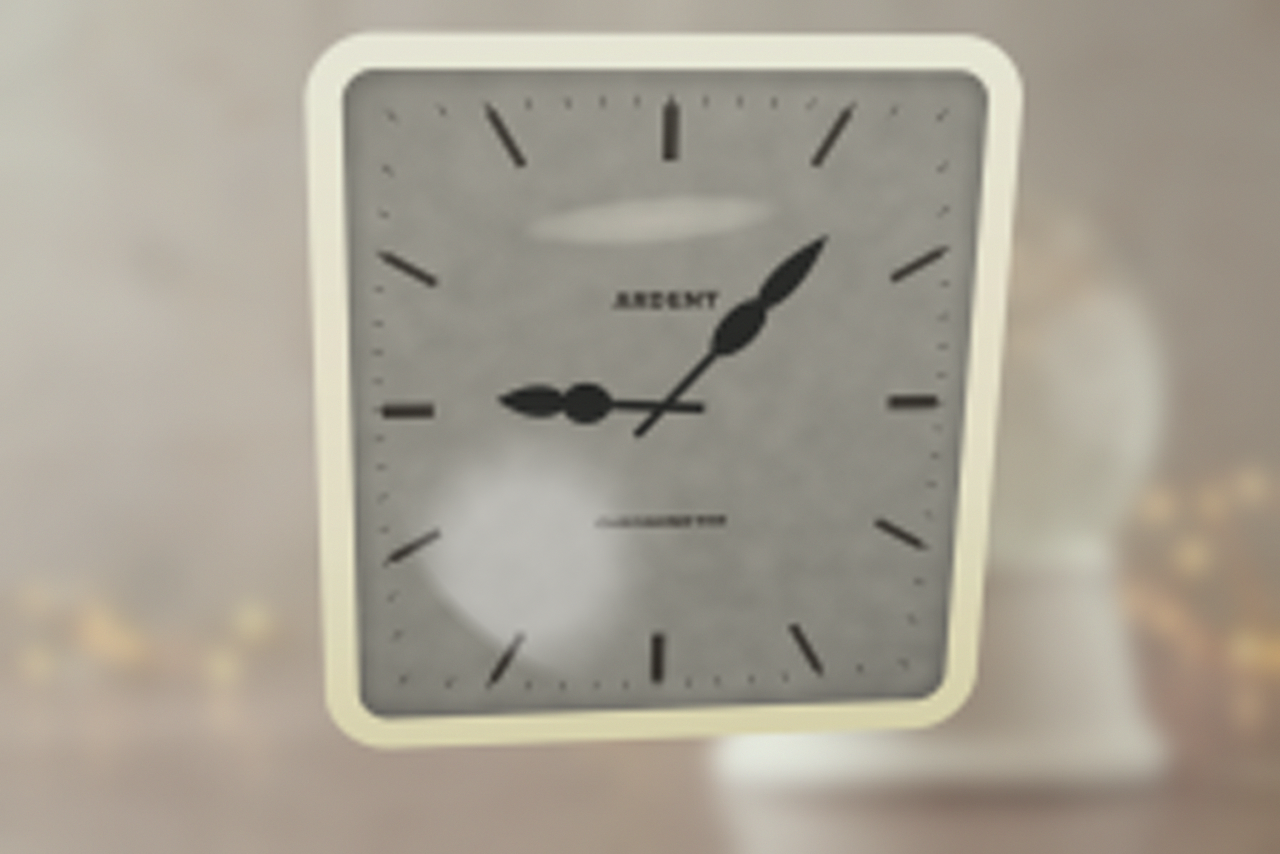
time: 9:07
